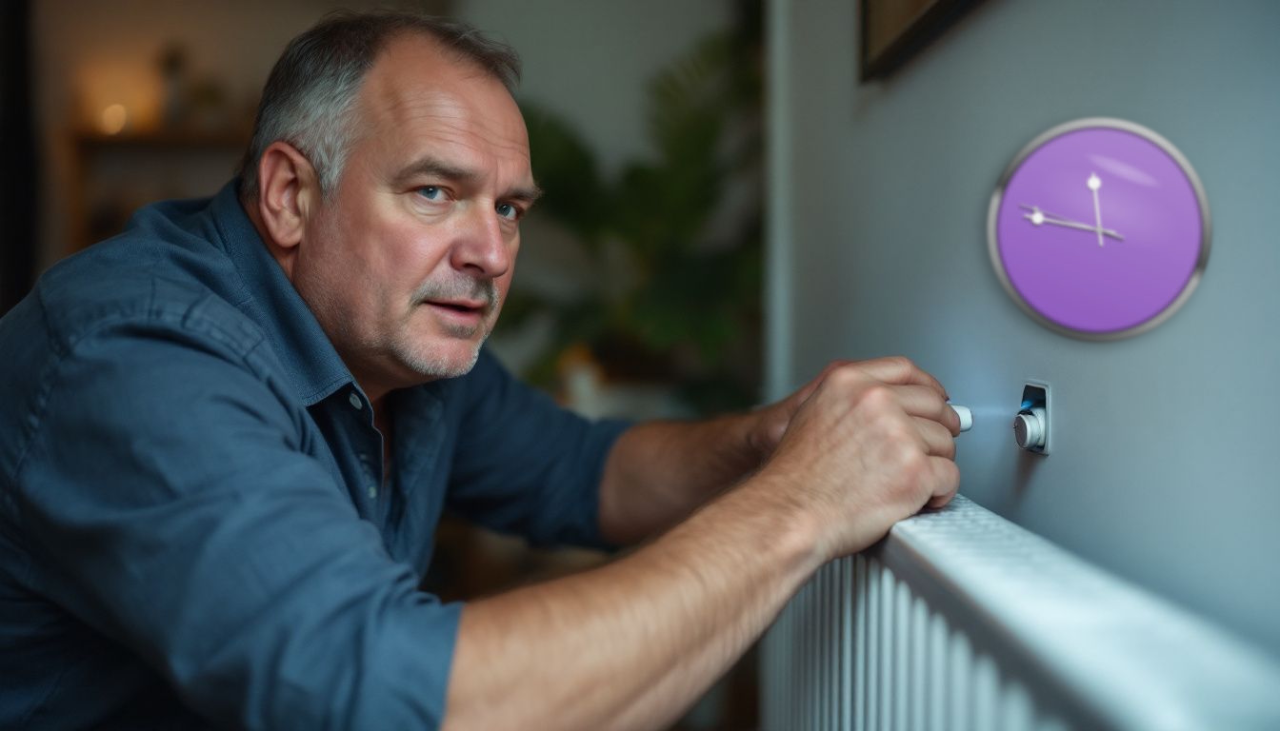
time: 11:46:48
